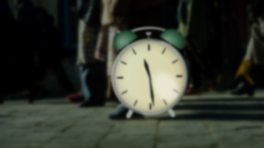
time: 11:29
